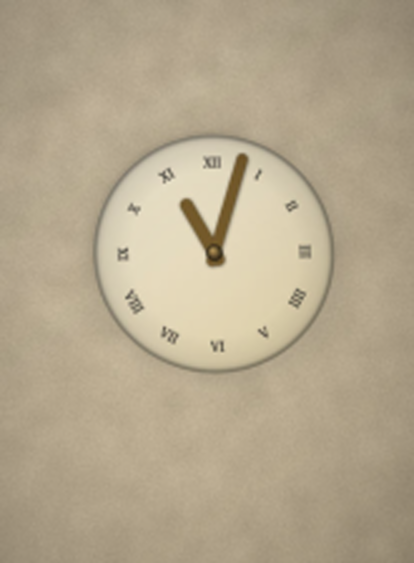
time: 11:03
